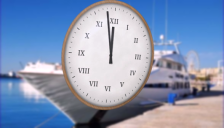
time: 11:58
